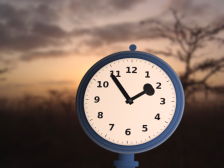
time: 1:54
